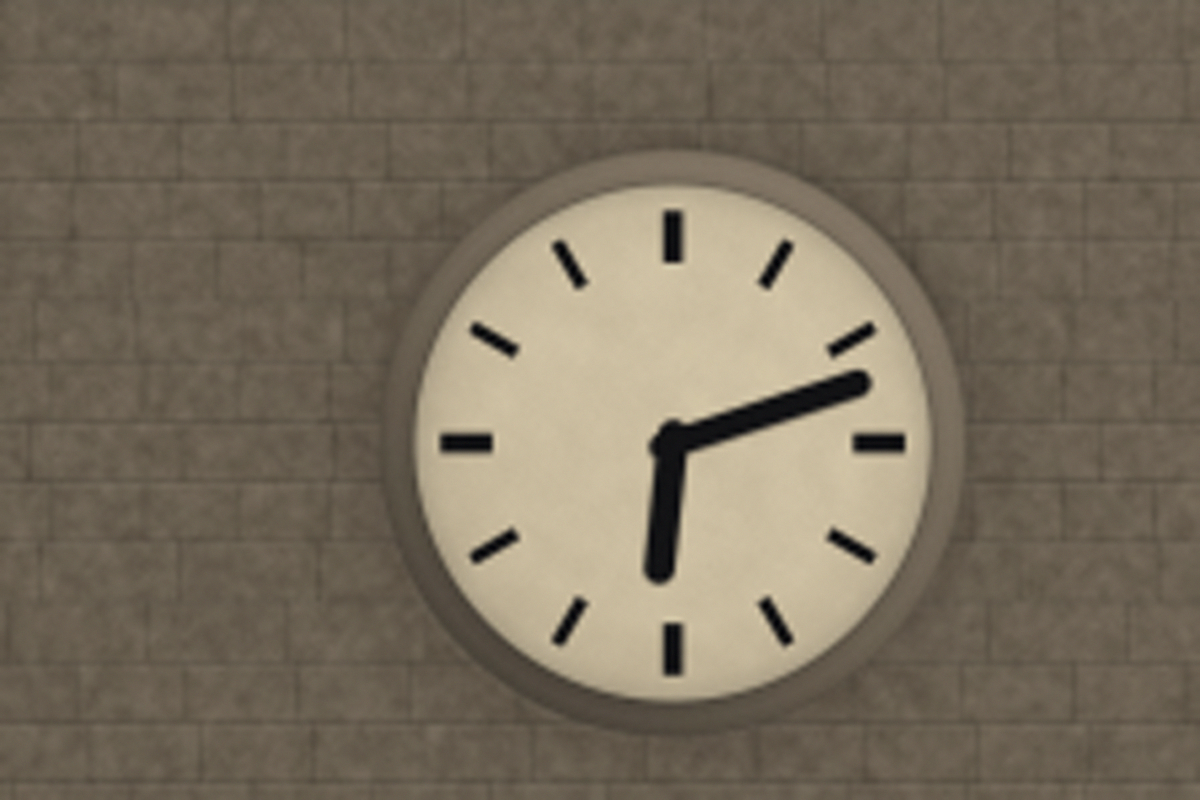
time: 6:12
